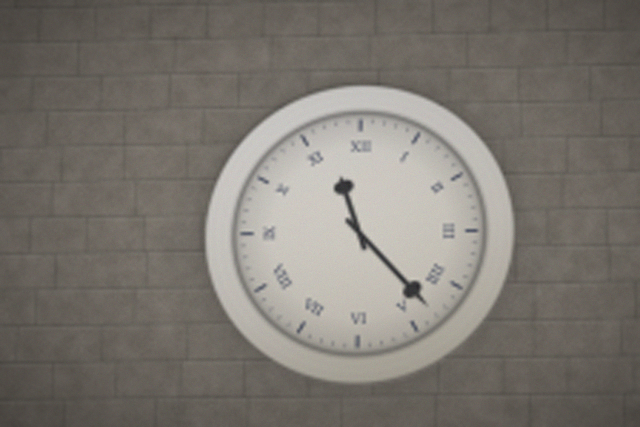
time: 11:23
